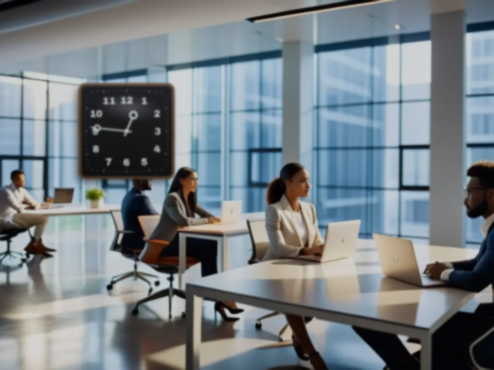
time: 12:46
